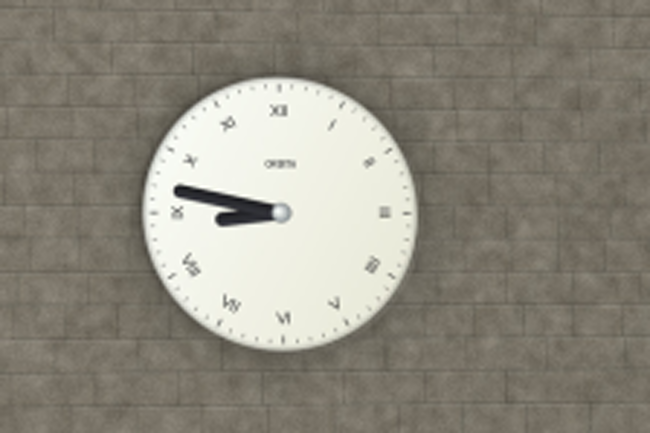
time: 8:47
